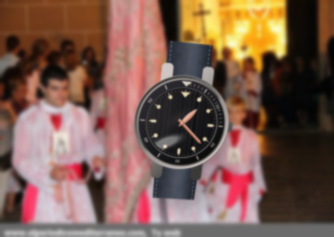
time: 1:22
